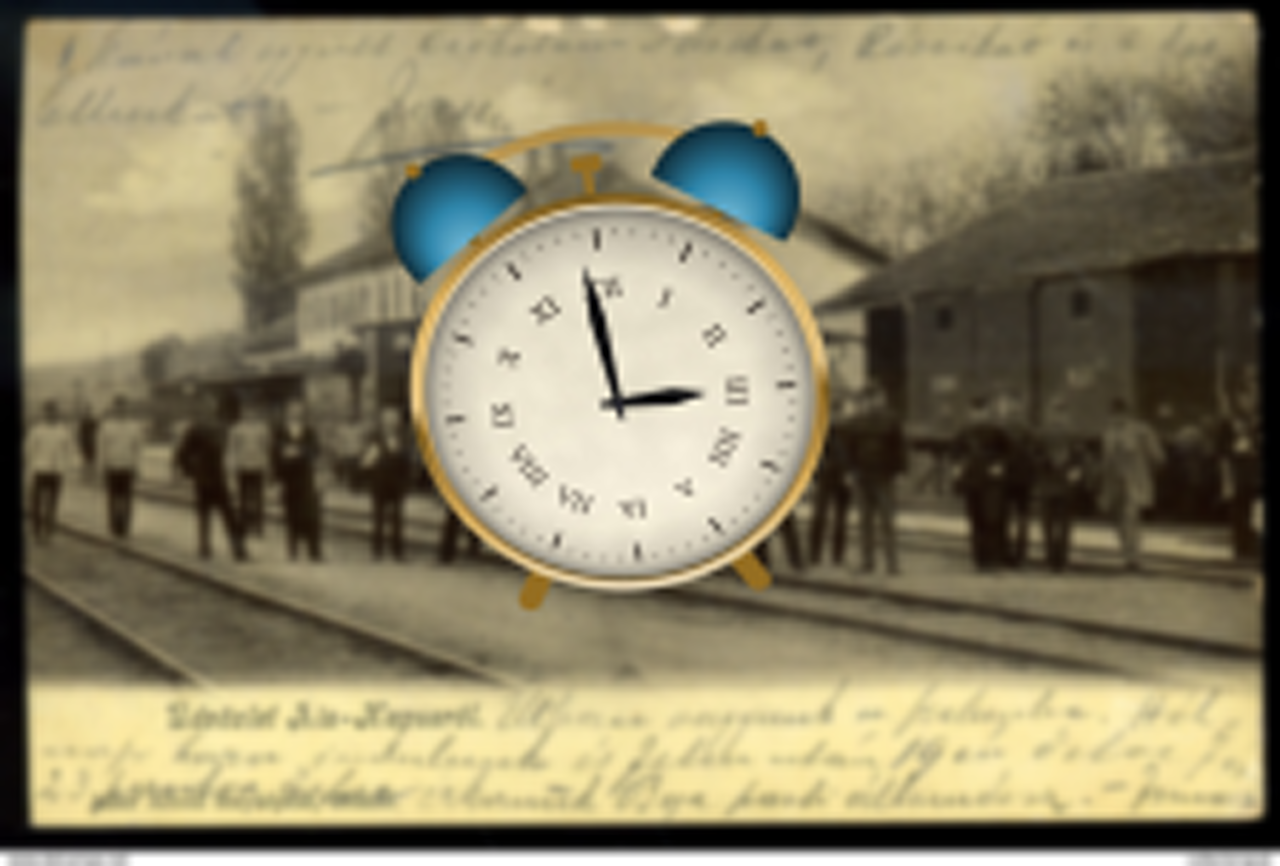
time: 2:59
